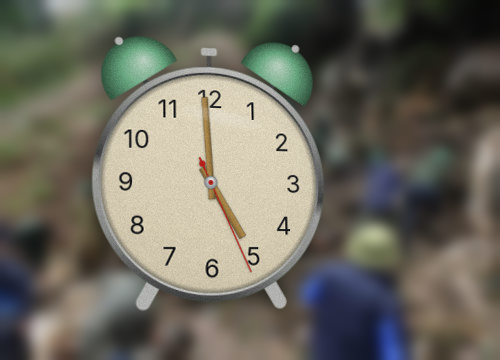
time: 4:59:26
